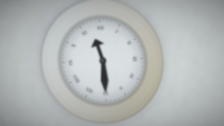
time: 11:30
